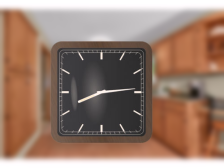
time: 8:14
